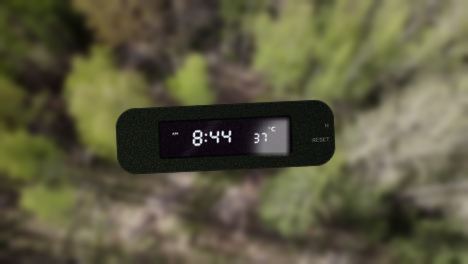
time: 8:44
